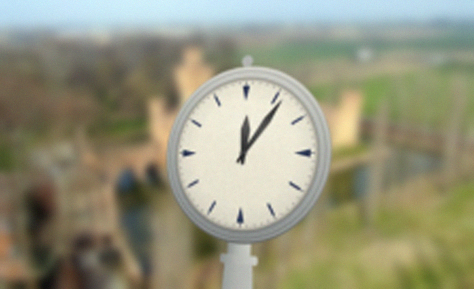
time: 12:06
